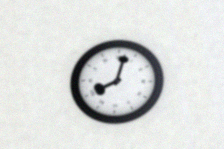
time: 8:02
